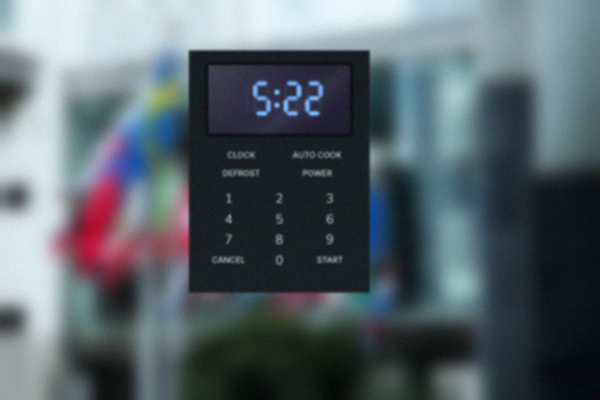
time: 5:22
